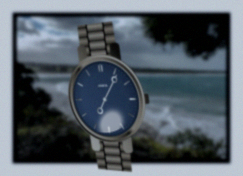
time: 7:06
